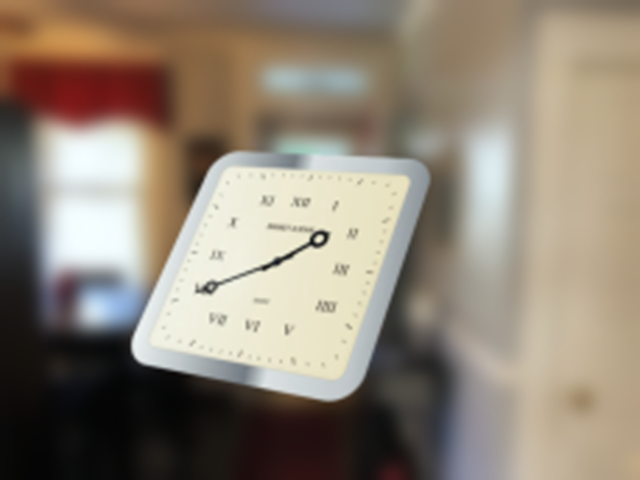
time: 1:40
